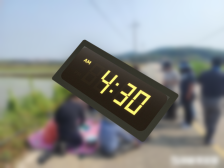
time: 4:30
